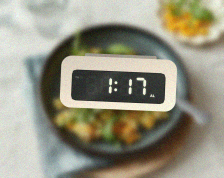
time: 1:17
